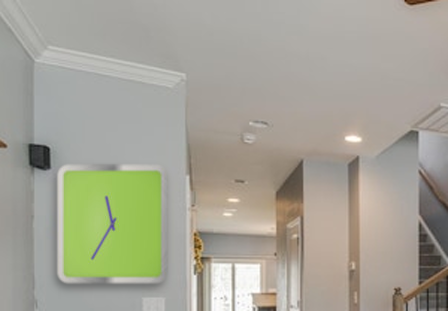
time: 11:35
